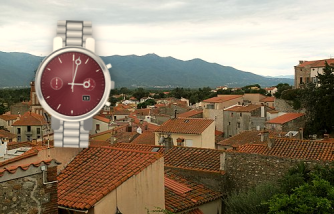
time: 3:02
